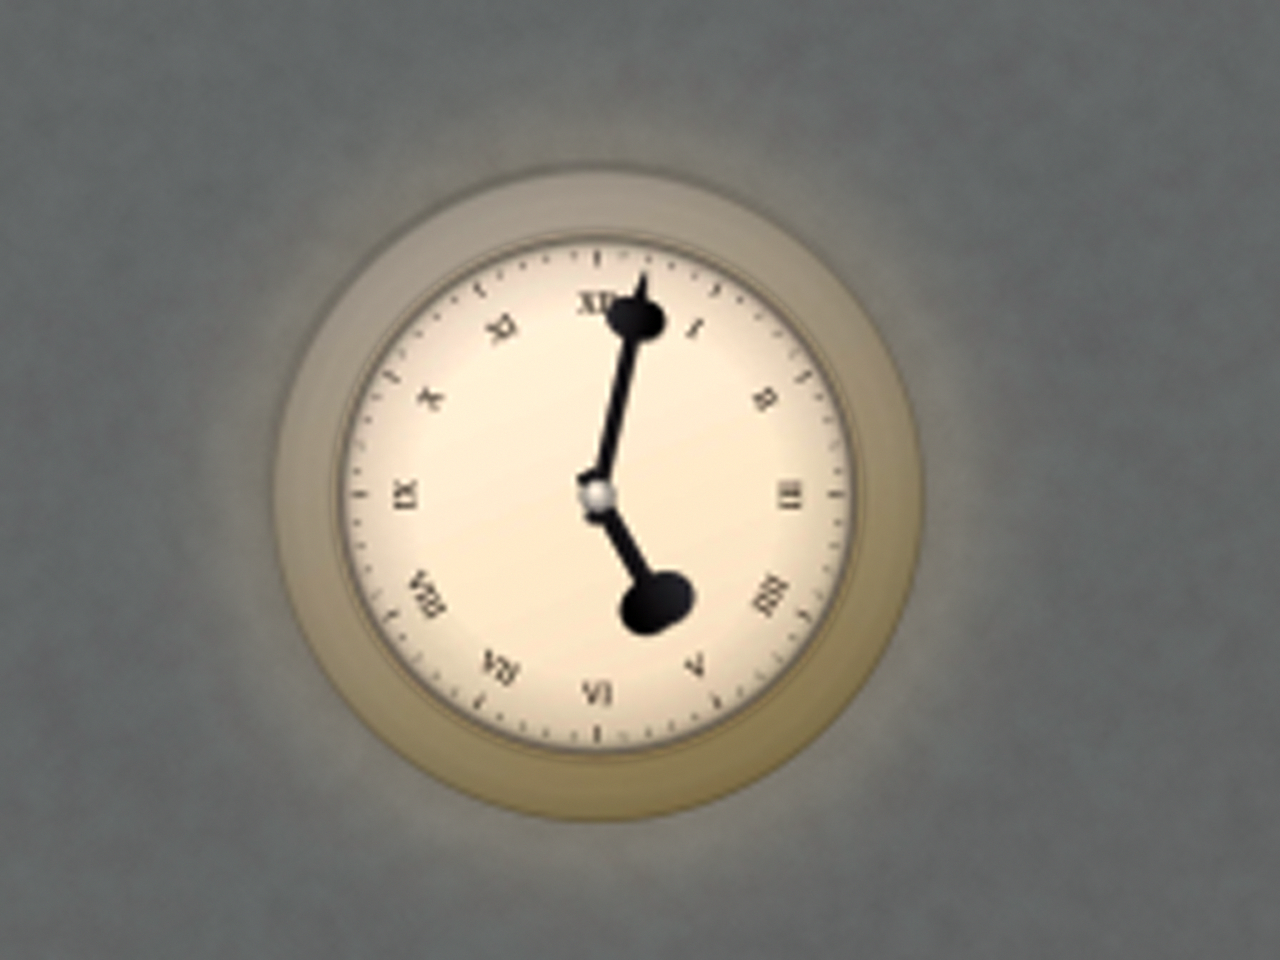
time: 5:02
